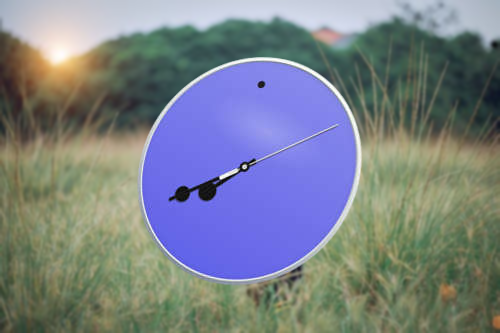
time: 7:40:10
